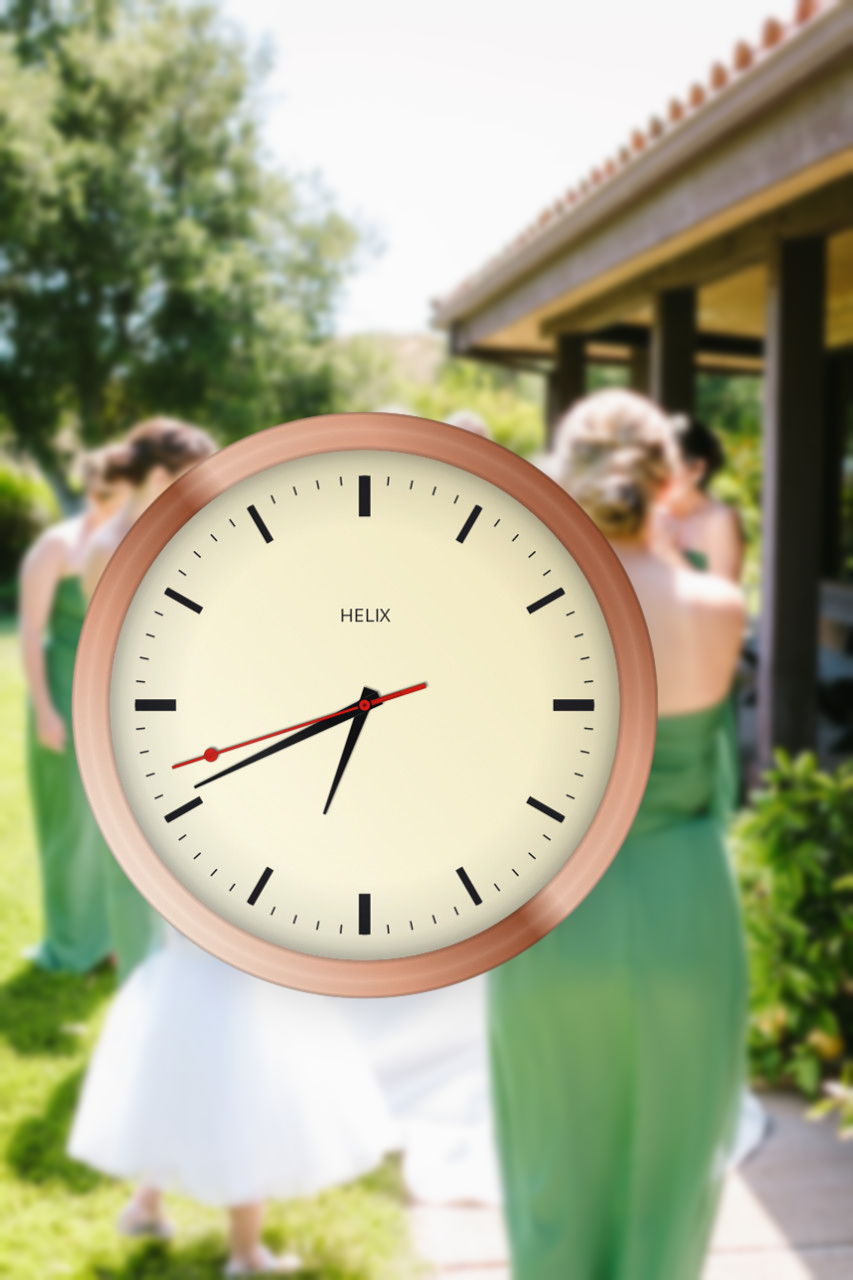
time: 6:40:42
